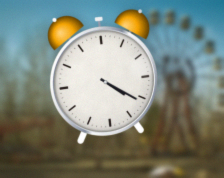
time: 4:21
